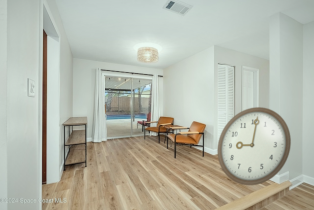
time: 9:01
